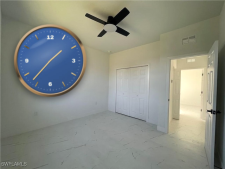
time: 1:37
